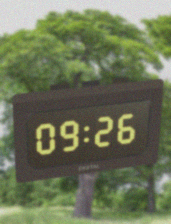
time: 9:26
